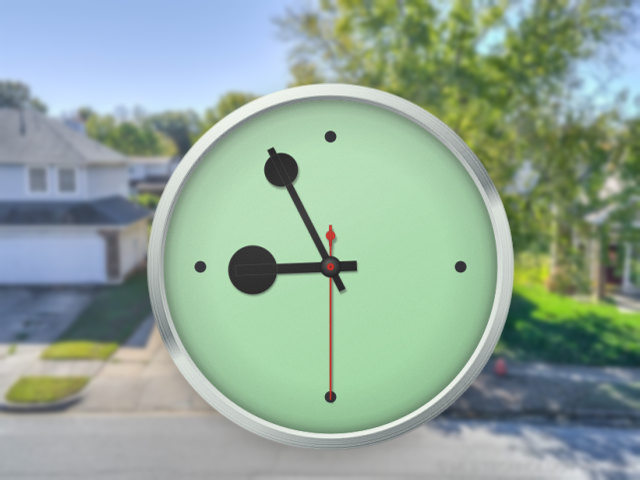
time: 8:55:30
